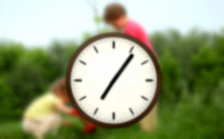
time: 7:06
